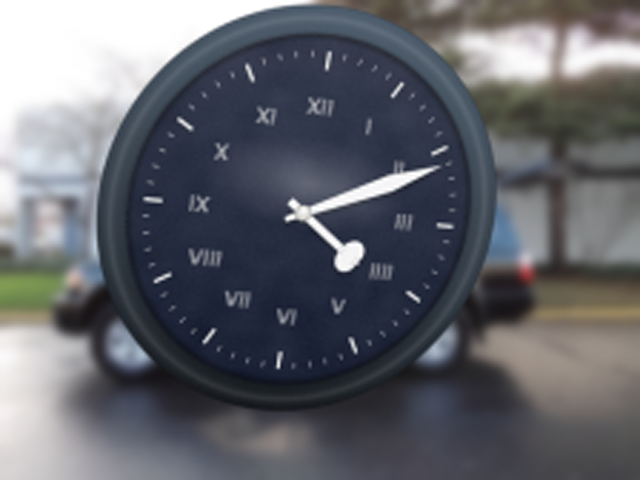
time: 4:11
